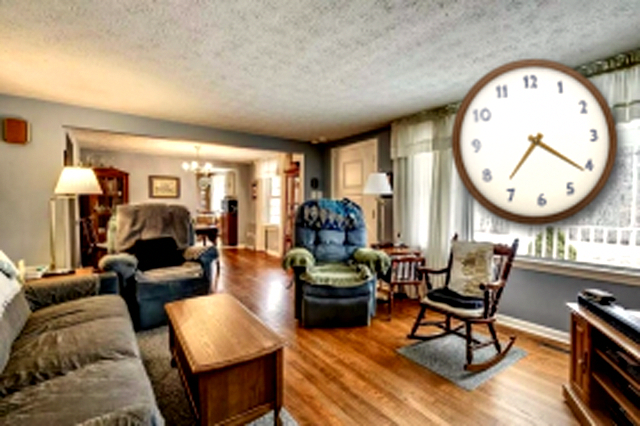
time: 7:21
